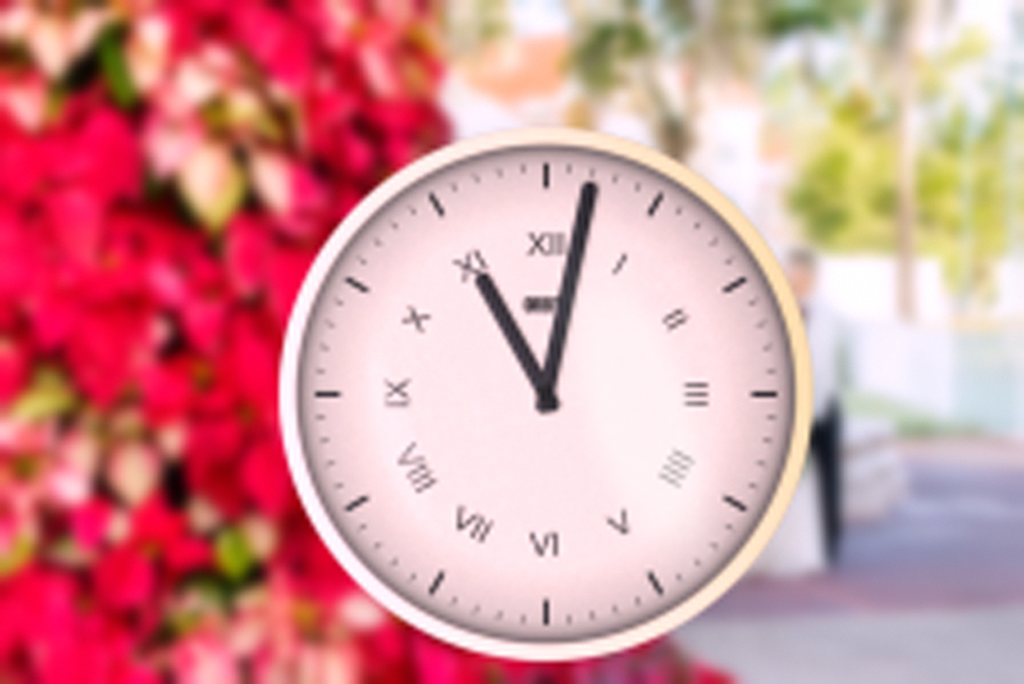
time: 11:02
